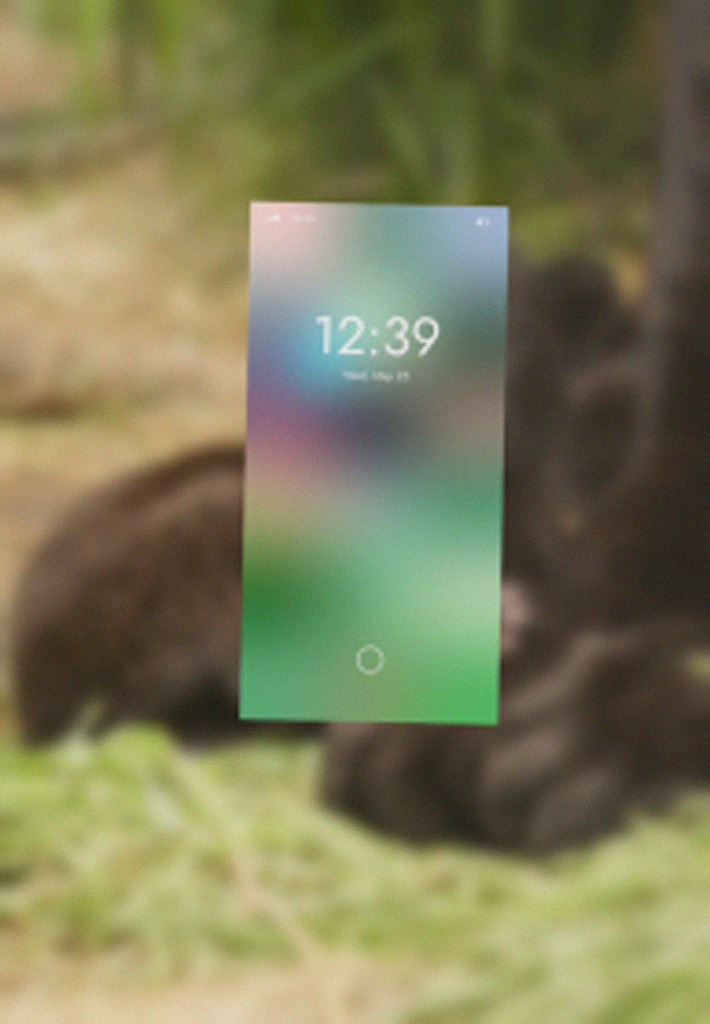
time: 12:39
